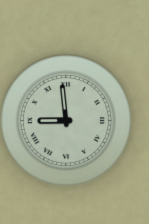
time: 8:59
